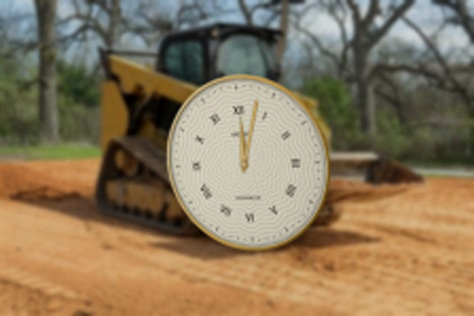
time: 12:03
